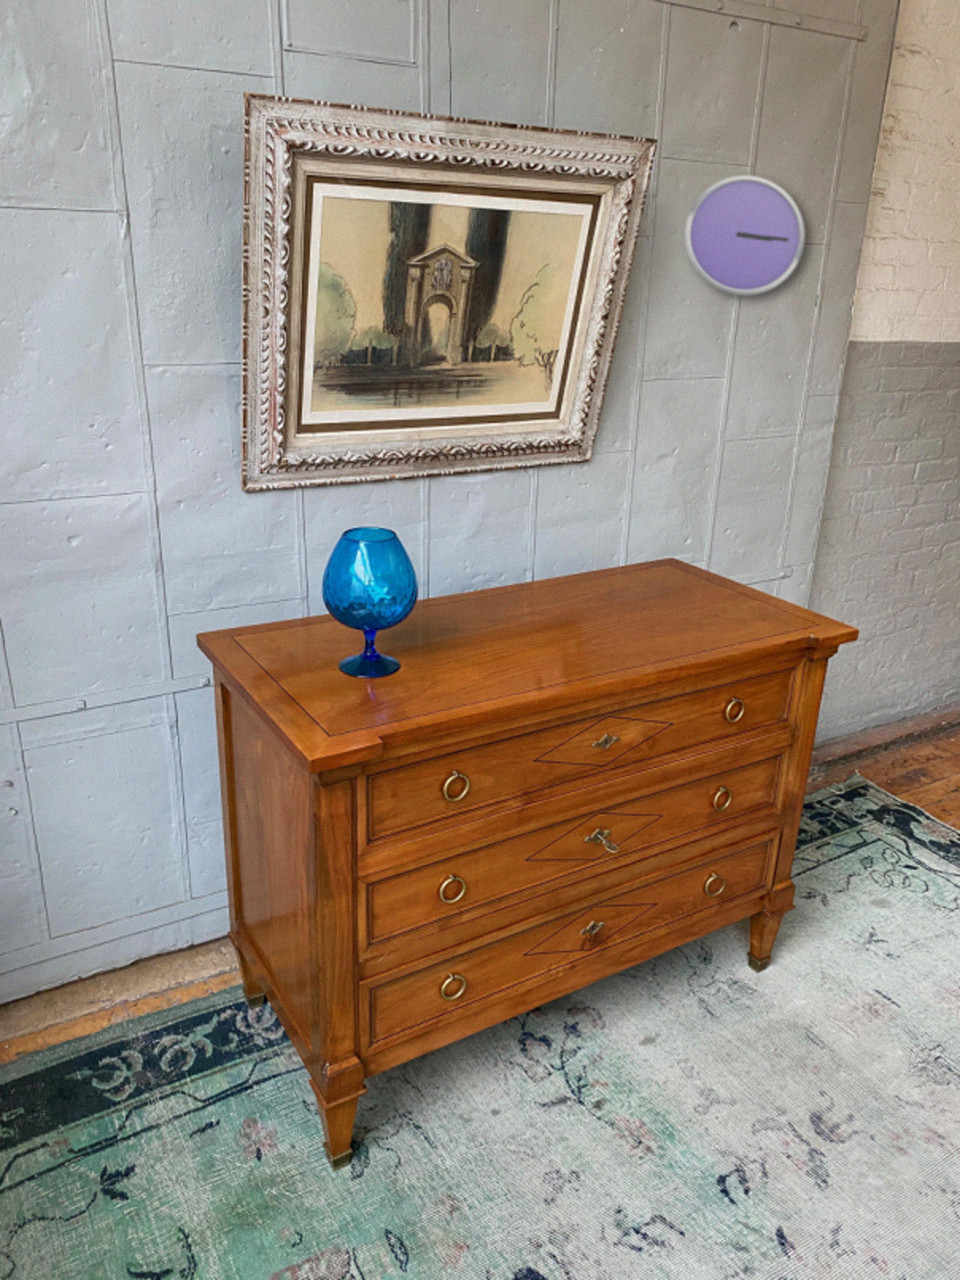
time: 3:16
